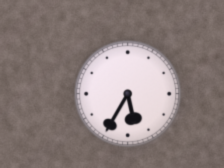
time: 5:35
